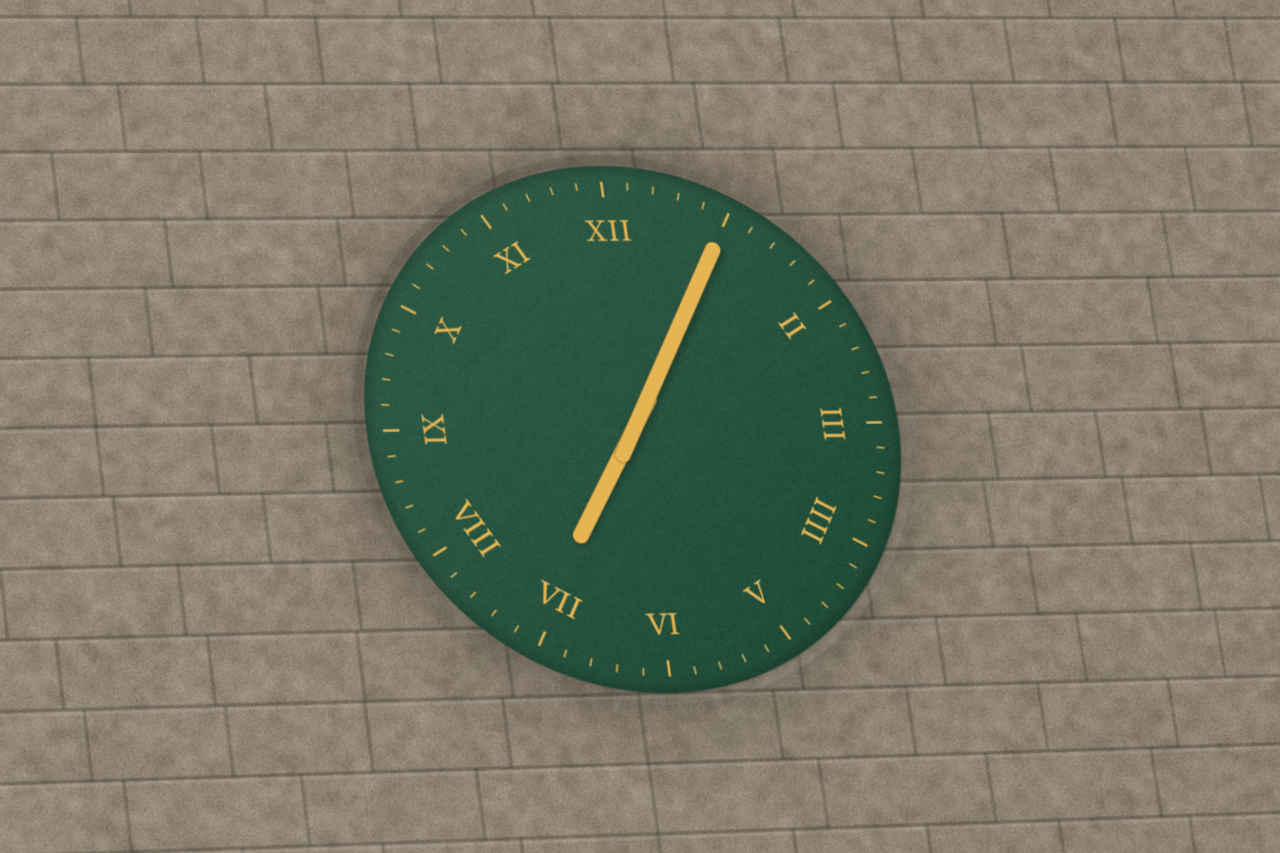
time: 7:05
